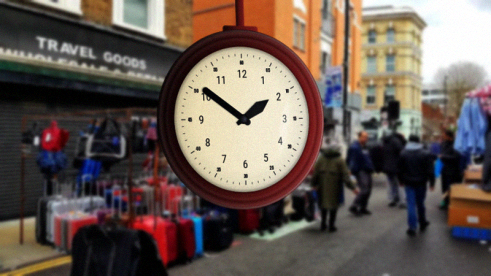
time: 1:51
